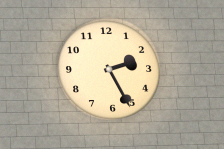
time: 2:26
